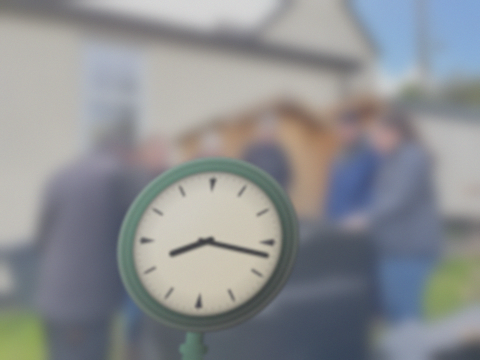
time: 8:17
